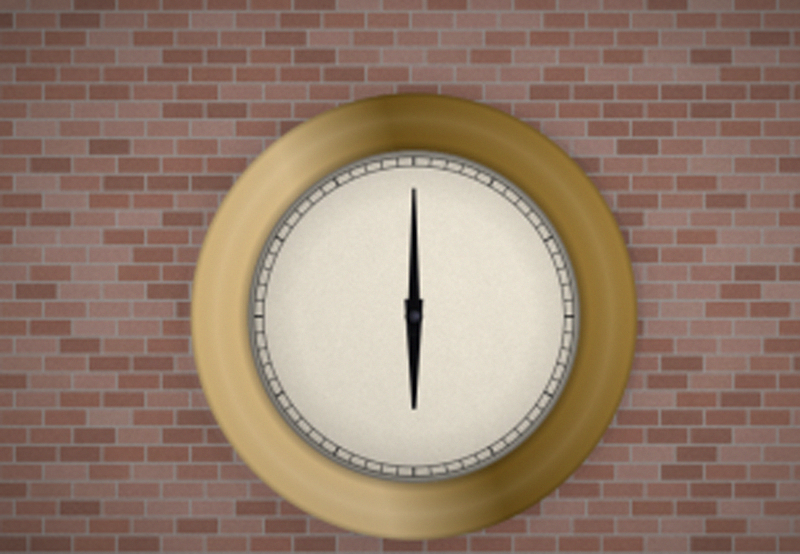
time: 6:00
